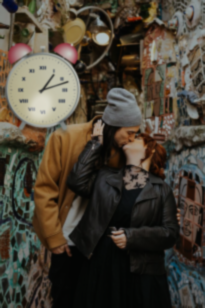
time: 1:12
